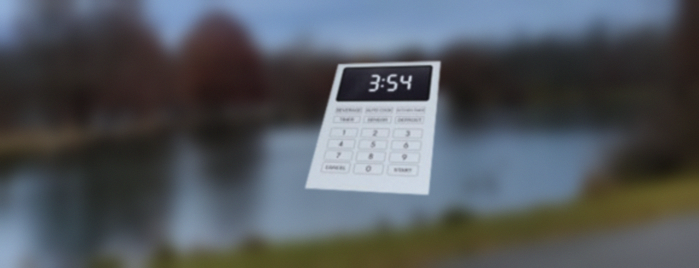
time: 3:54
